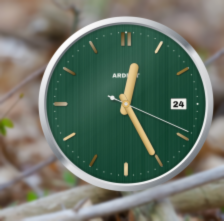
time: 12:25:19
